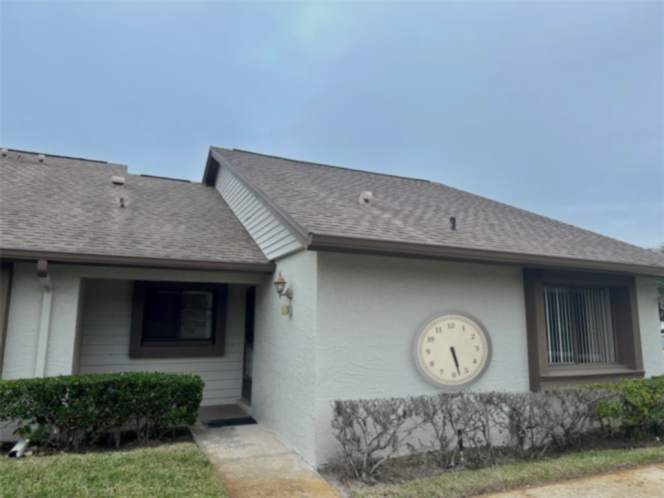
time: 5:28
